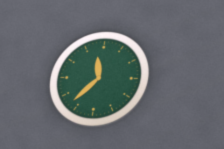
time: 11:37
